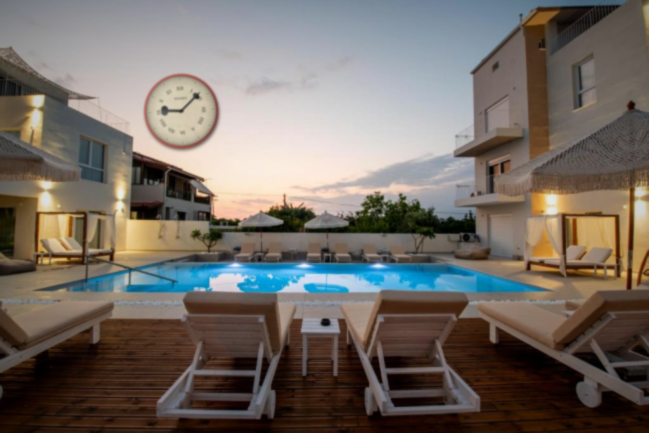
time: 9:08
